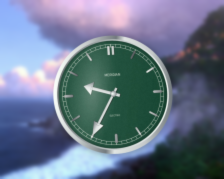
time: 9:35
